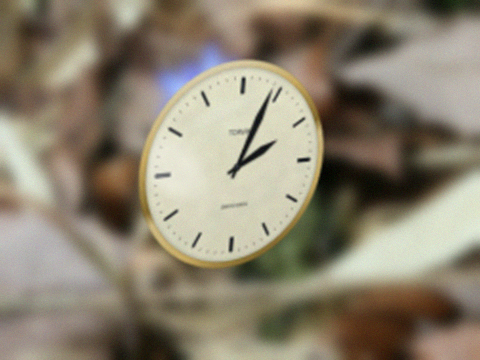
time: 2:04
